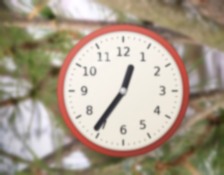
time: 12:36
